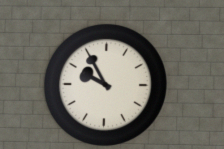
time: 9:55
